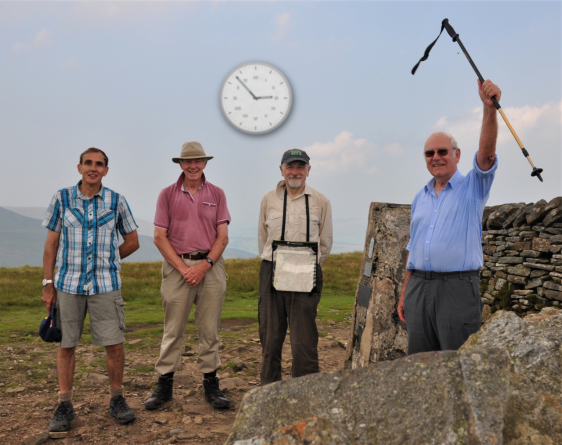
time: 2:53
